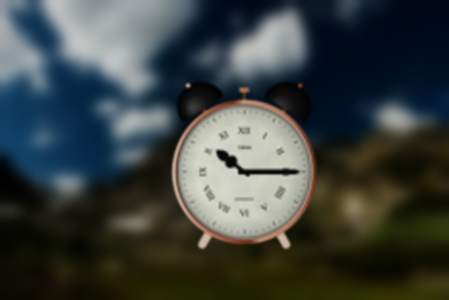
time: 10:15
